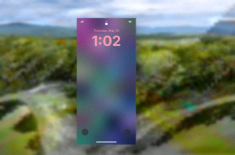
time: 1:02
